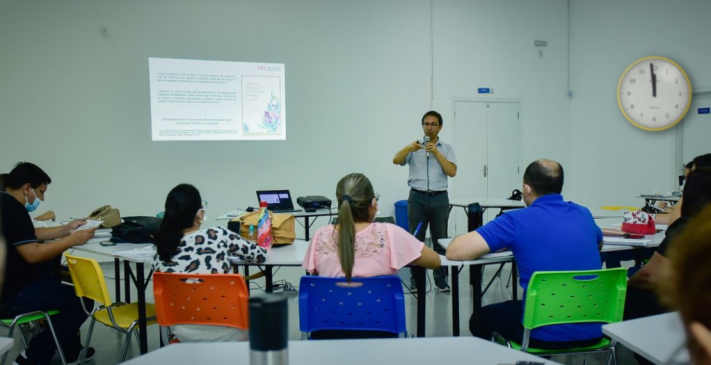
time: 11:59
